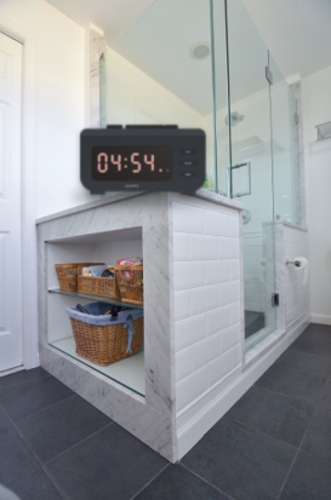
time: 4:54
